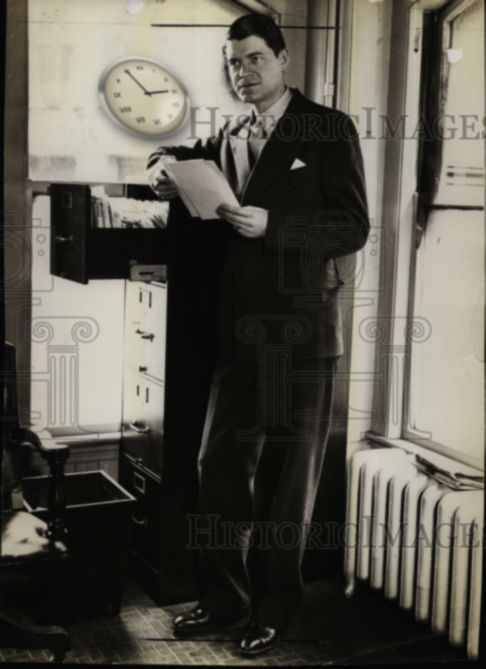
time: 2:55
